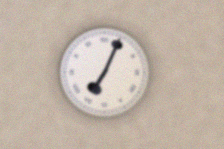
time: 7:04
